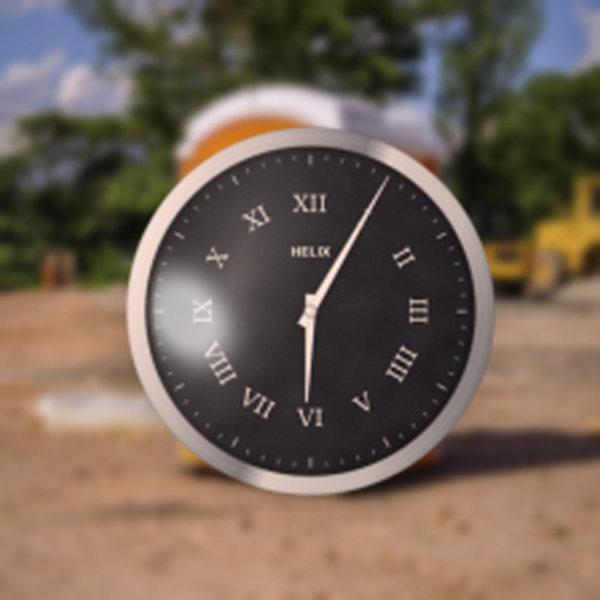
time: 6:05
